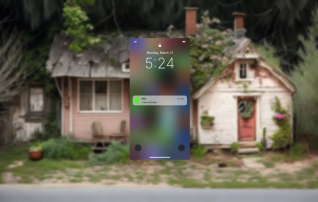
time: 5:24
